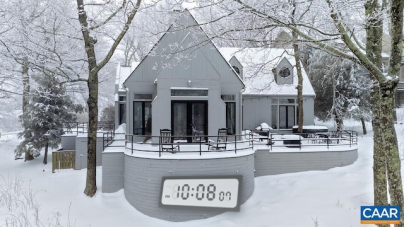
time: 10:08:07
